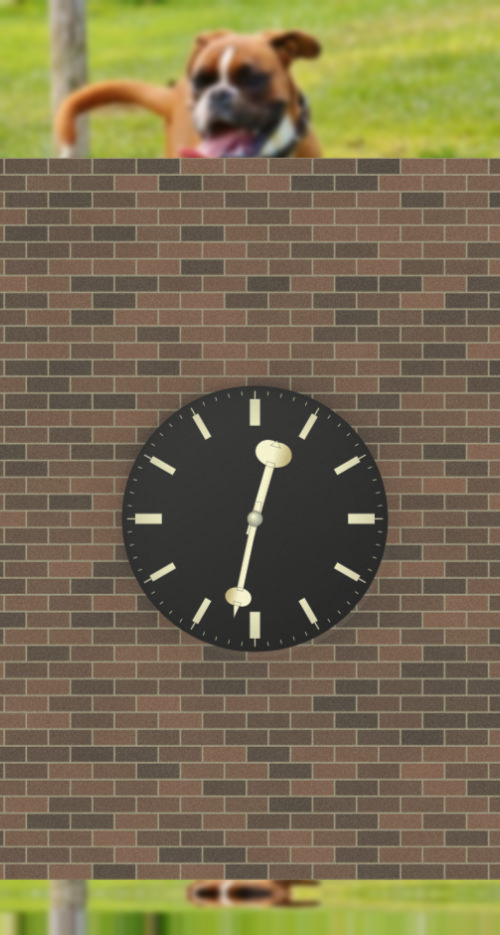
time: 12:32
